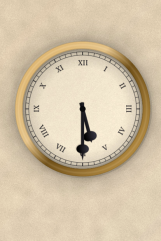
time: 5:30
